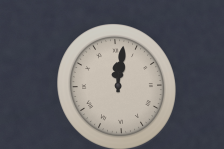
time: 12:02
